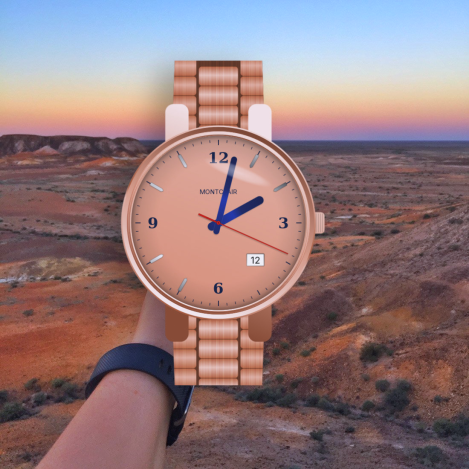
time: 2:02:19
